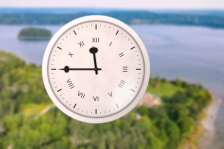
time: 11:45
